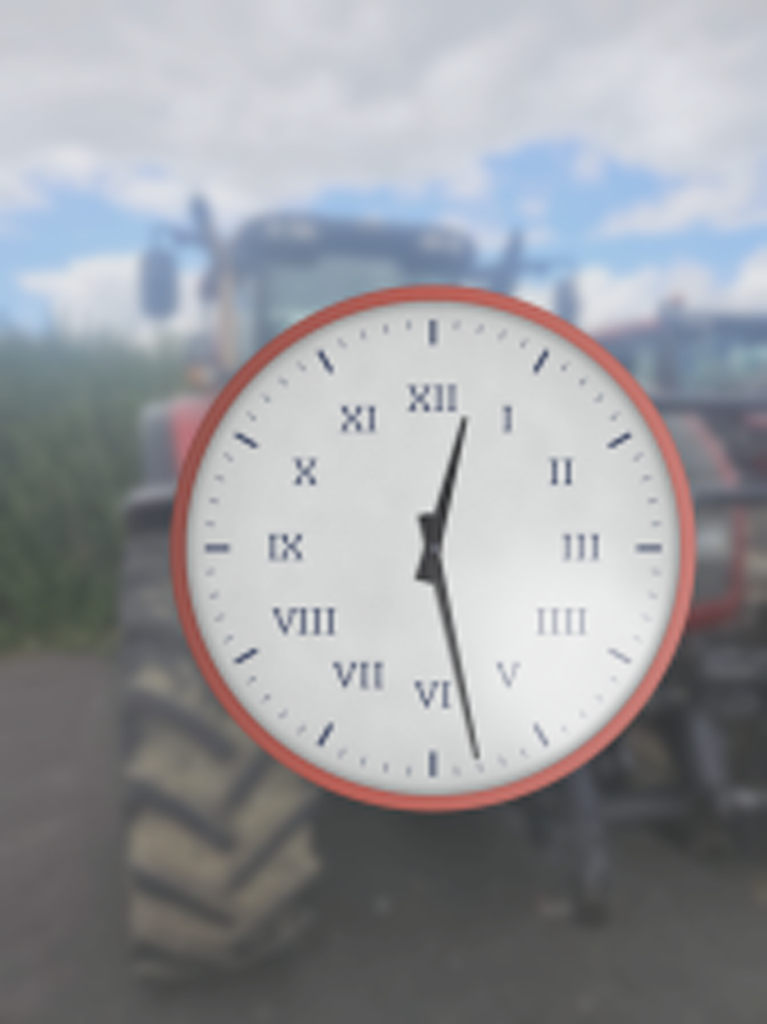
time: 12:28
